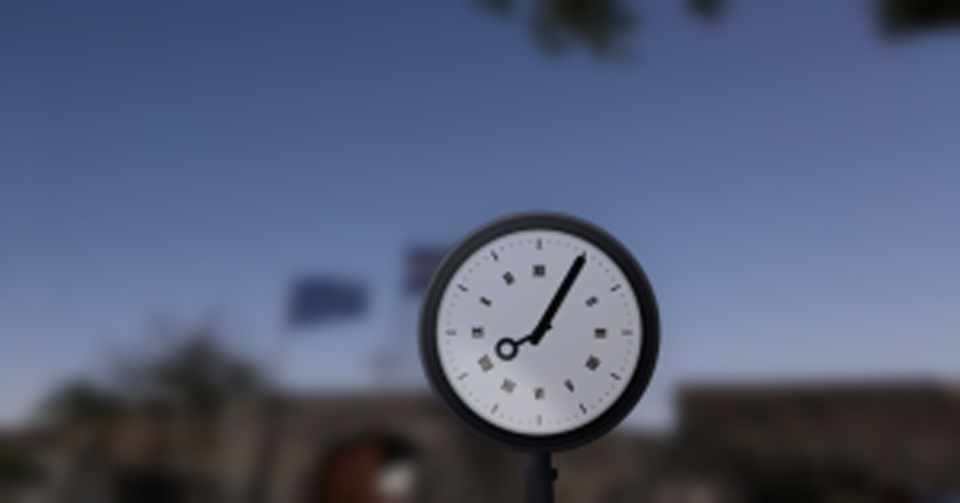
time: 8:05
